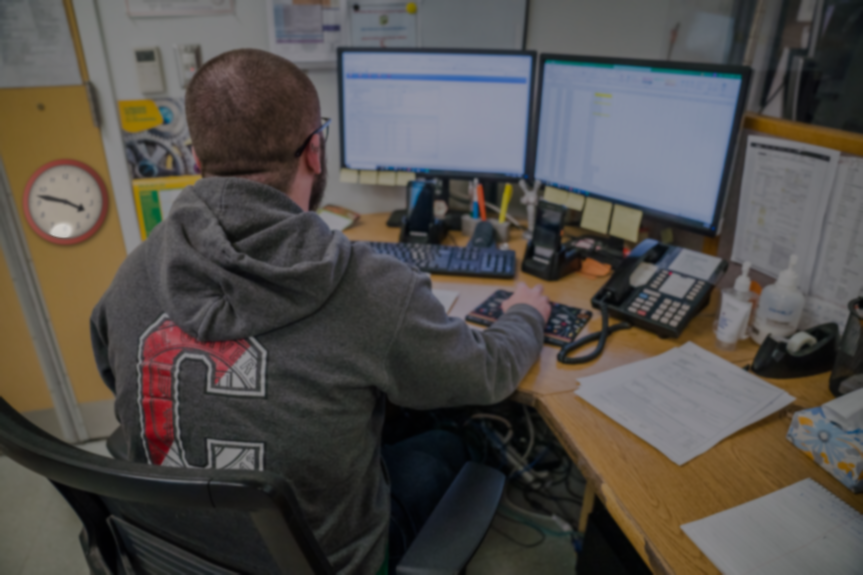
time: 3:47
